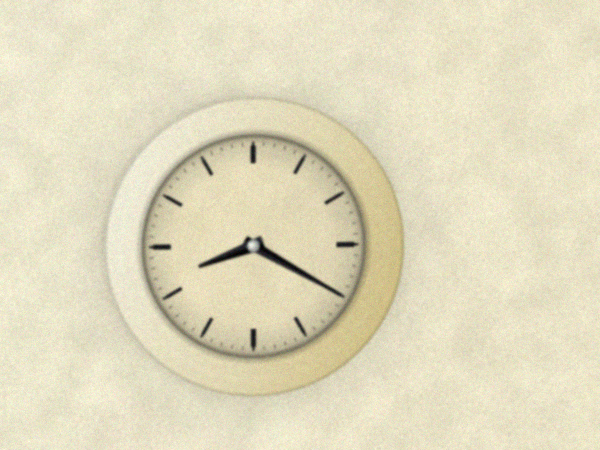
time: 8:20
